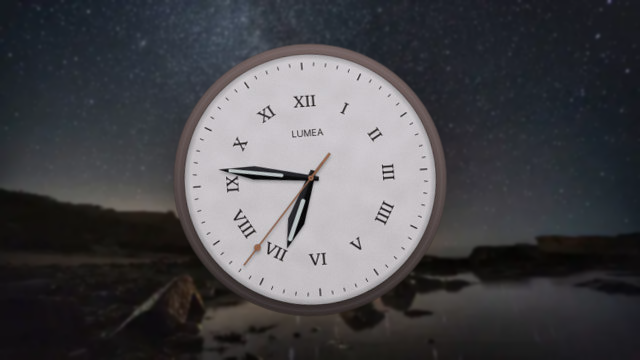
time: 6:46:37
